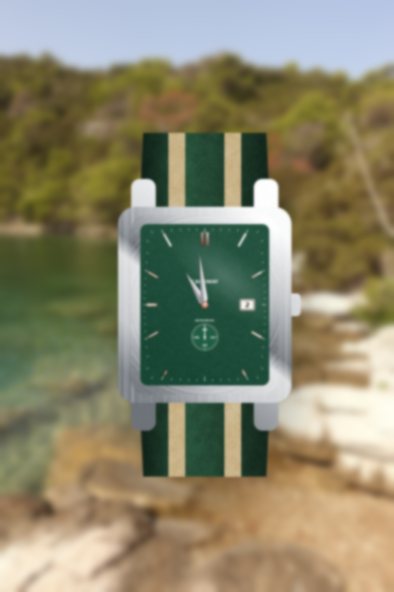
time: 10:59
